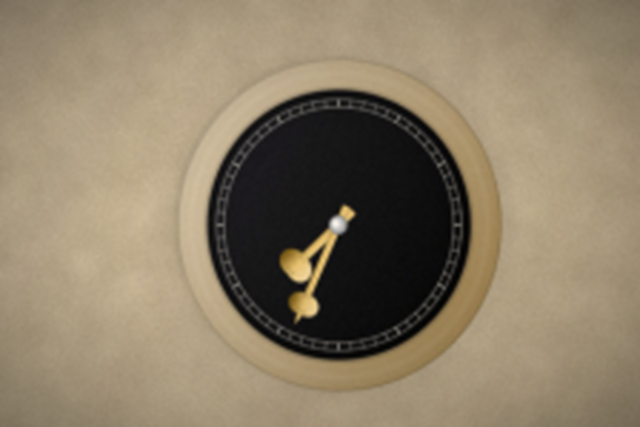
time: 7:34
